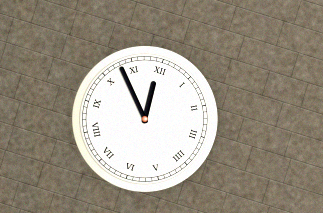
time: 11:53
